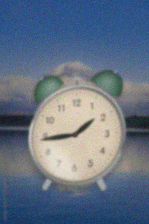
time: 1:44
